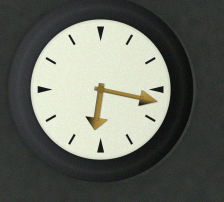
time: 6:17
